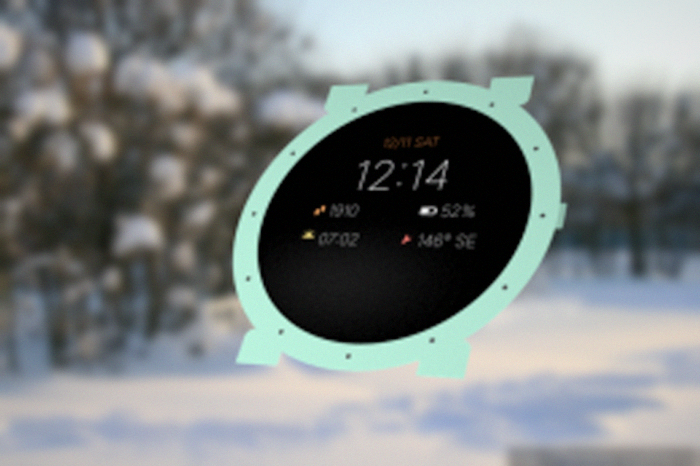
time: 12:14
